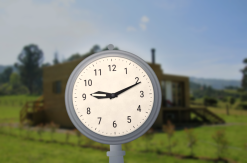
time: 9:11
